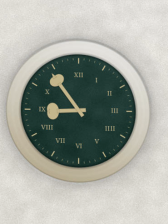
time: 8:54
